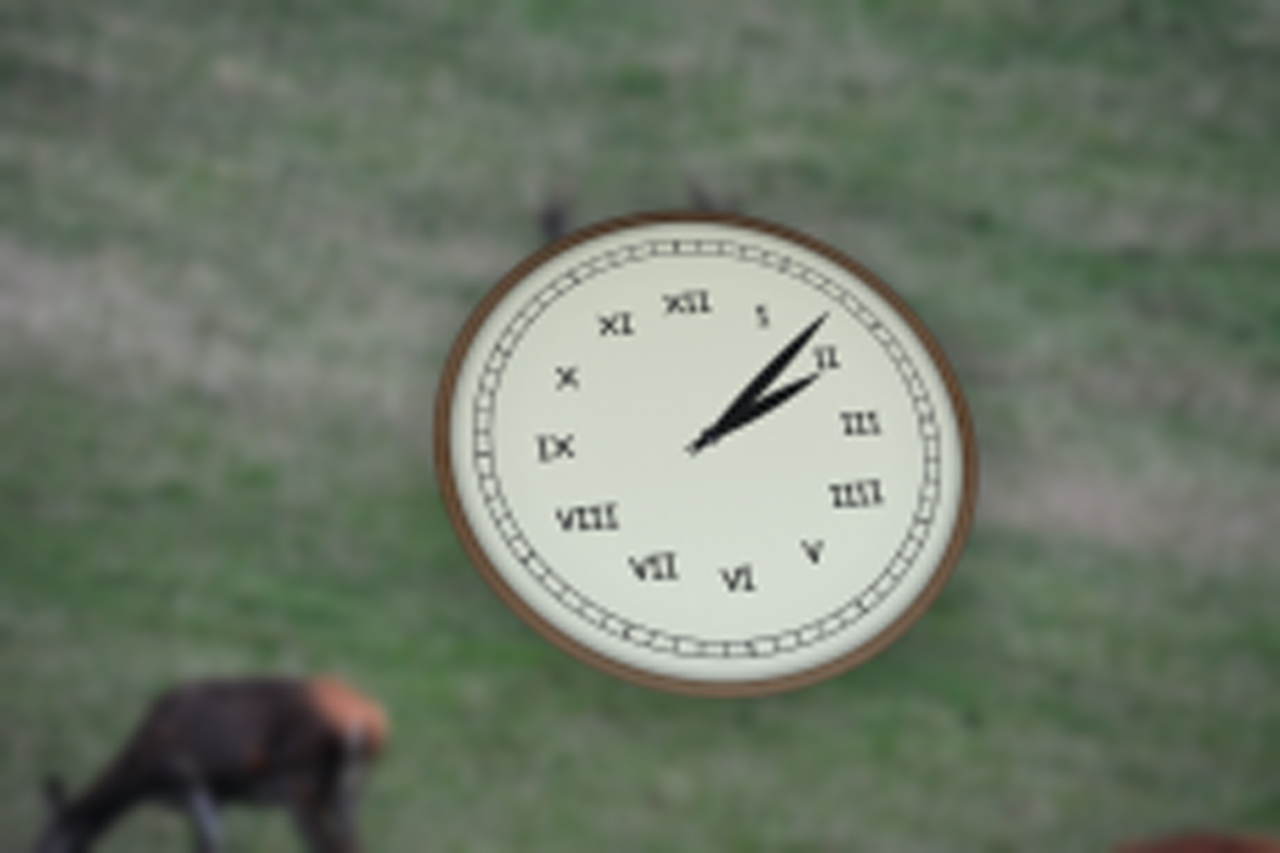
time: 2:08
